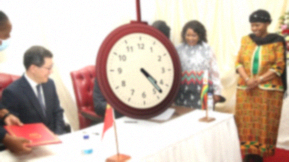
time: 4:23
